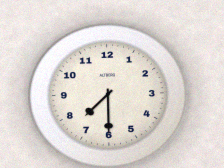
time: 7:30
